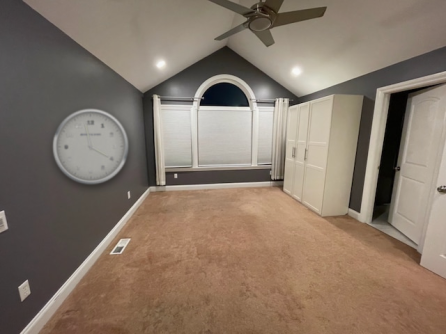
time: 3:58
